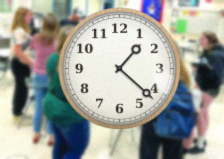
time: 1:22
